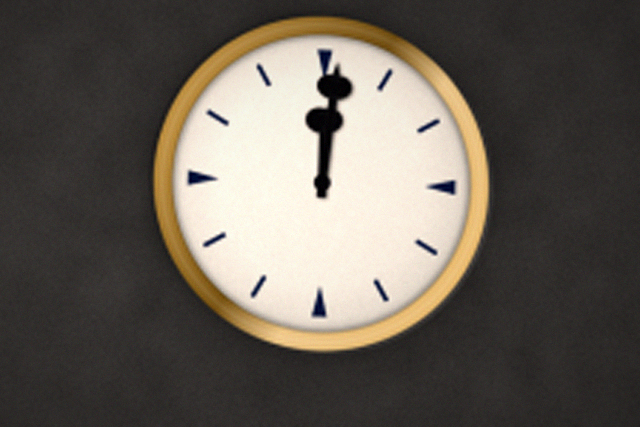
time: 12:01
